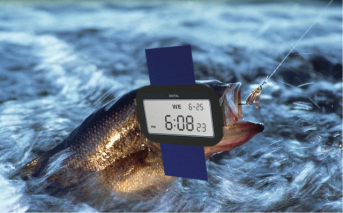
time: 6:08:23
